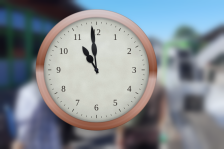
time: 10:59
